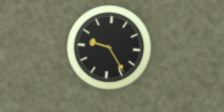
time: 9:24
